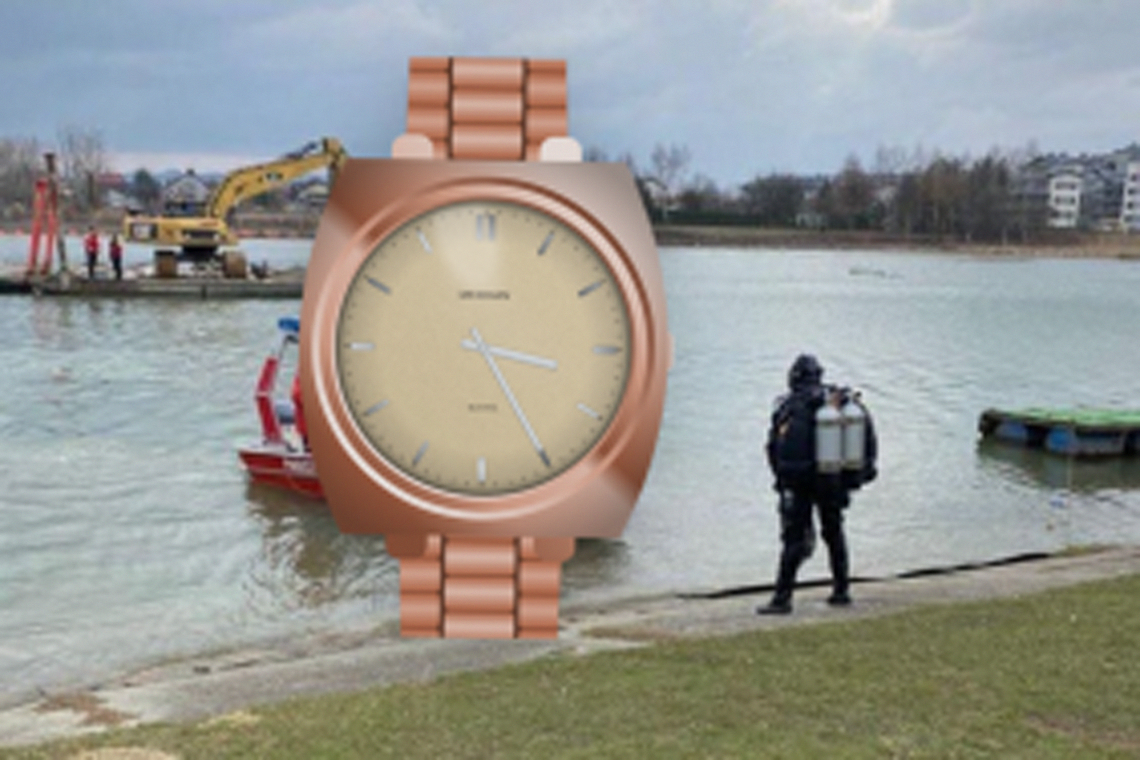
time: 3:25
